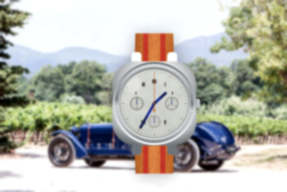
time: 1:35
